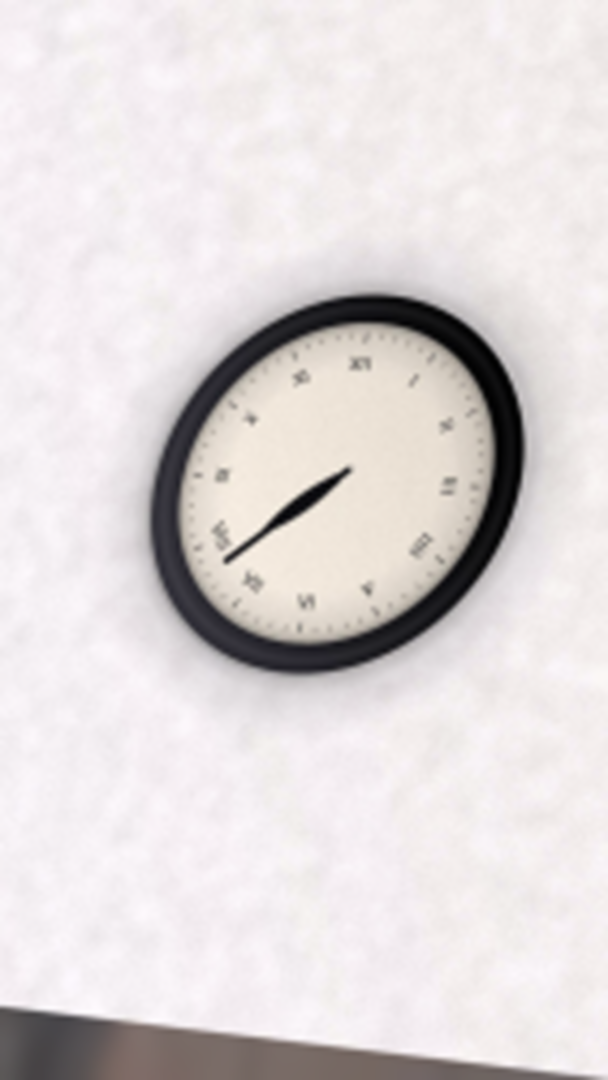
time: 7:38
